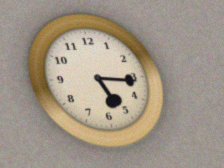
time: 5:16
